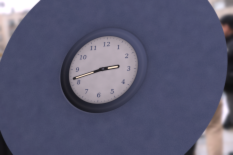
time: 2:42
